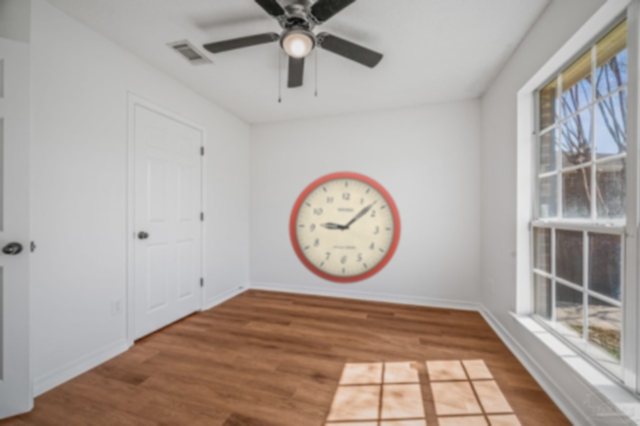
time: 9:08
